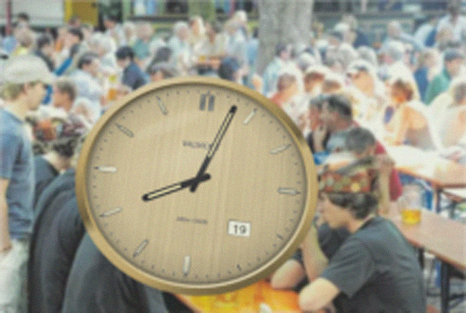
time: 8:03
